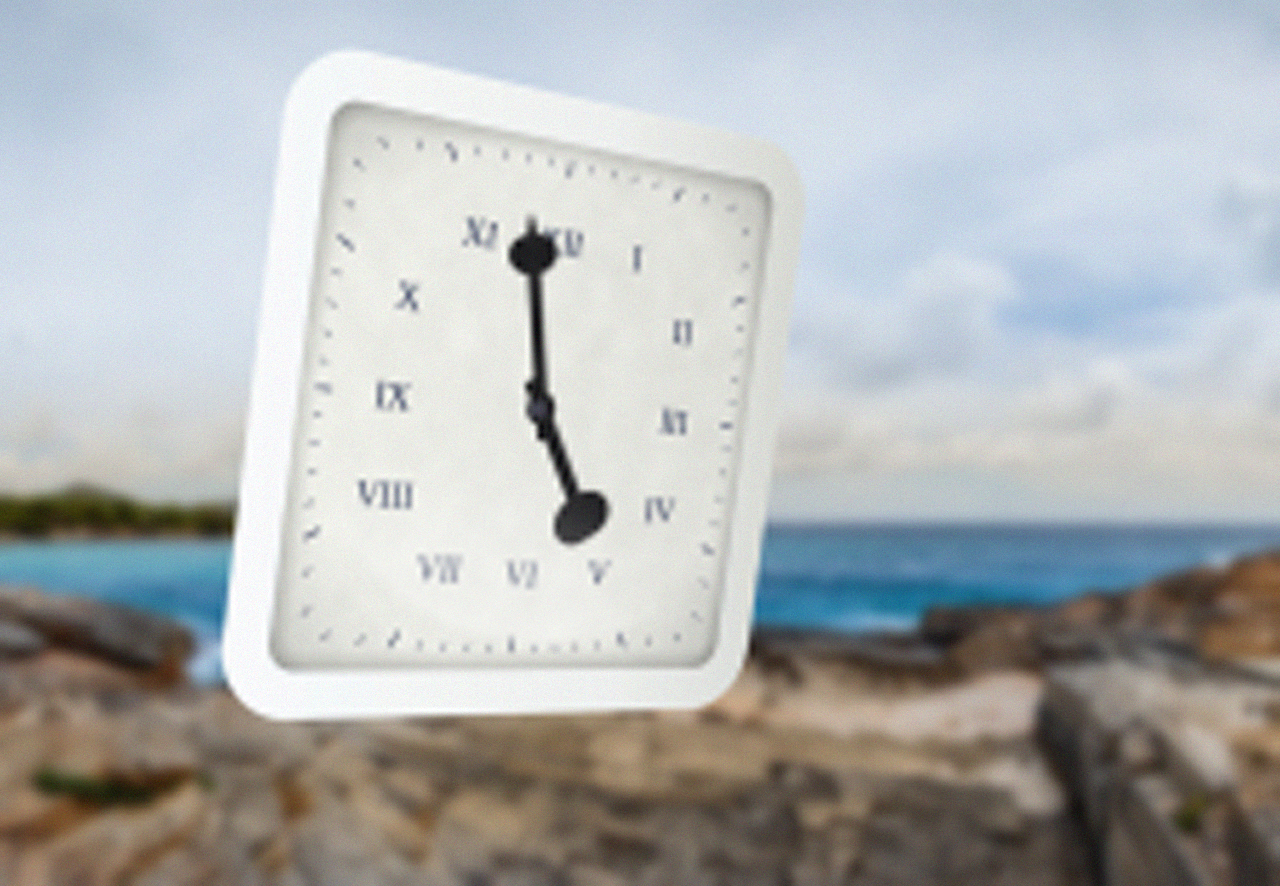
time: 4:58
